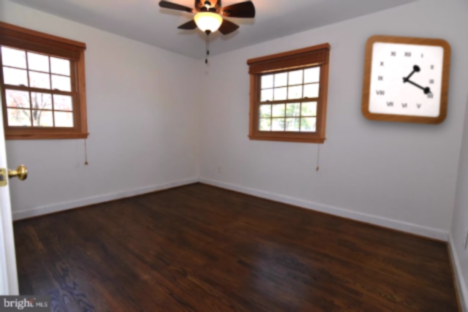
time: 1:19
